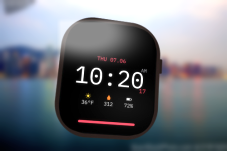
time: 10:20
